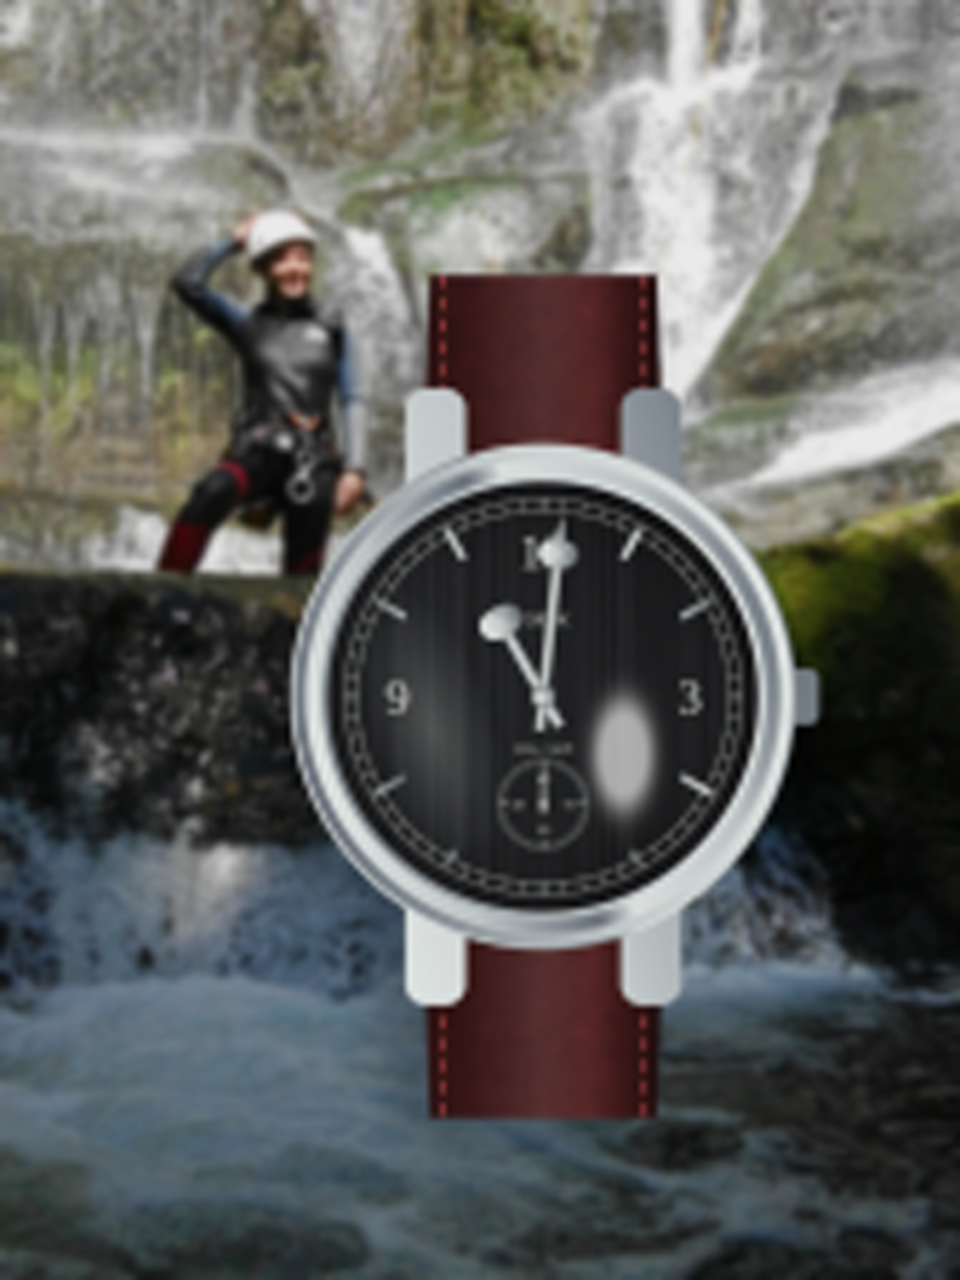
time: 11:01
